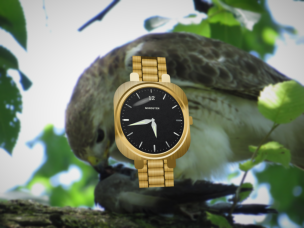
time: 5:43
